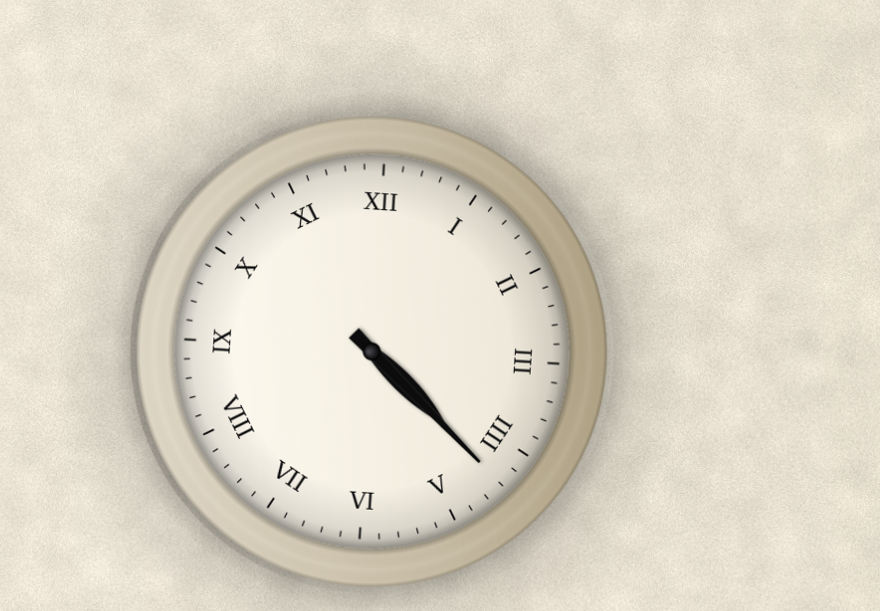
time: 4:22
